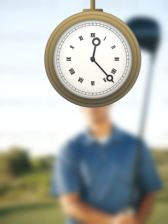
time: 12:23
